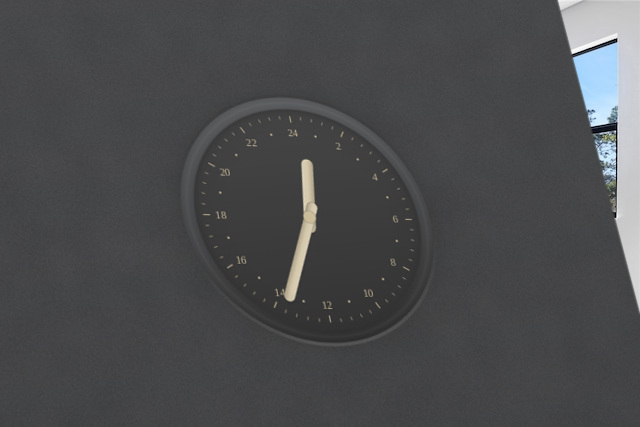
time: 0:34
